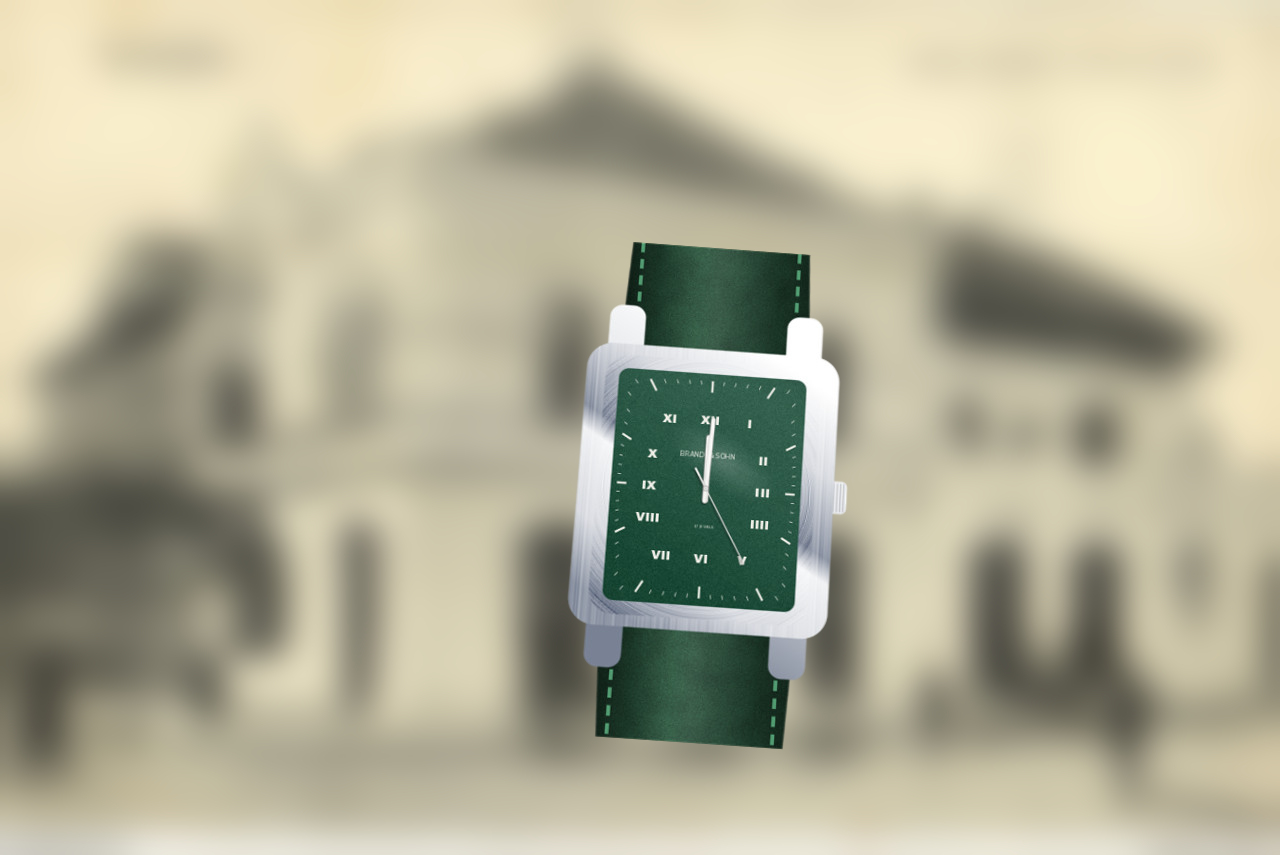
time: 12:00:25
